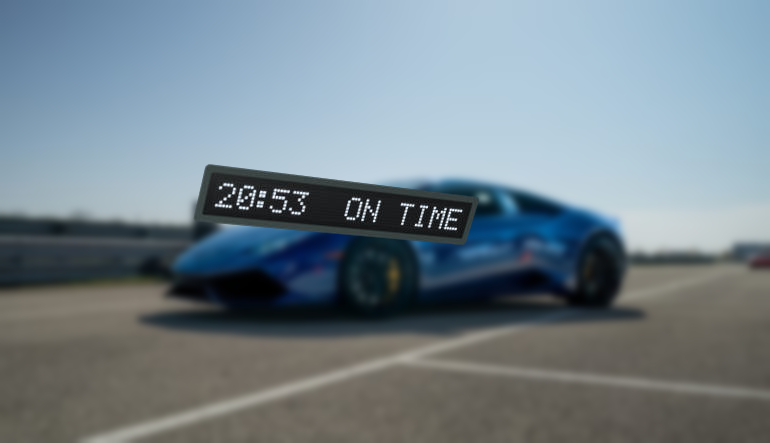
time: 20:53
